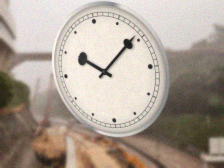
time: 10:09
